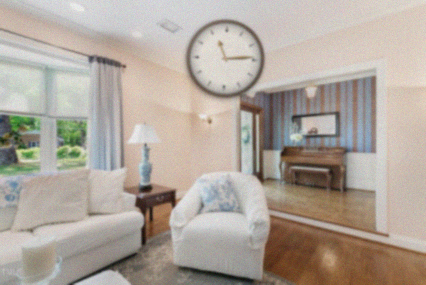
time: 11:14
